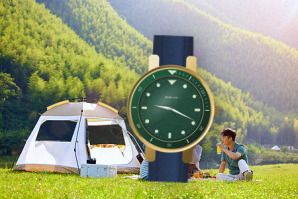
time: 9:19
